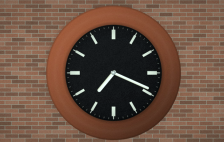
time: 7:19
